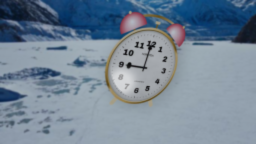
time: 9:00
